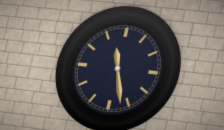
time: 11:27
